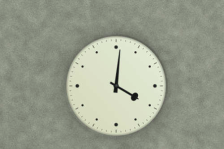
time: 4:01
